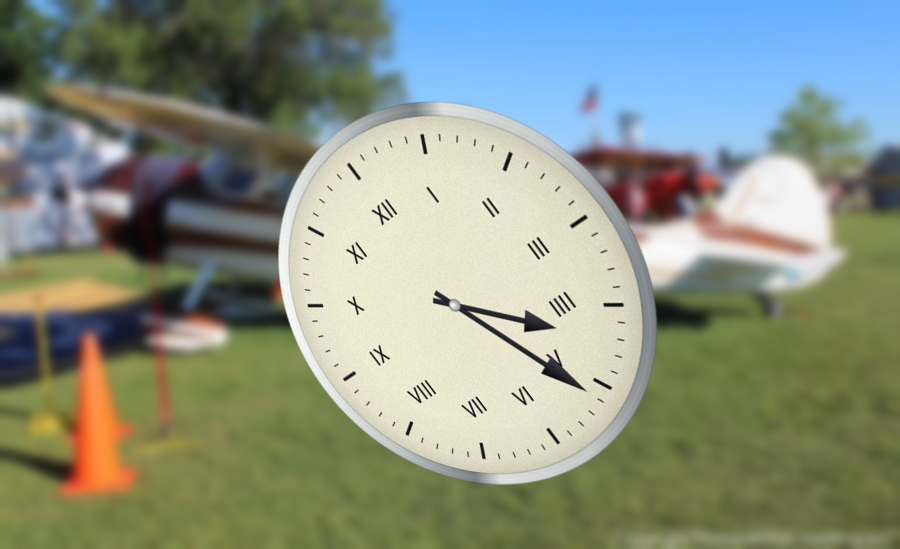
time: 4:26
